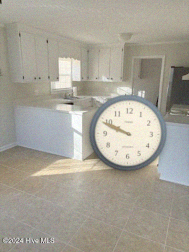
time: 9:49
